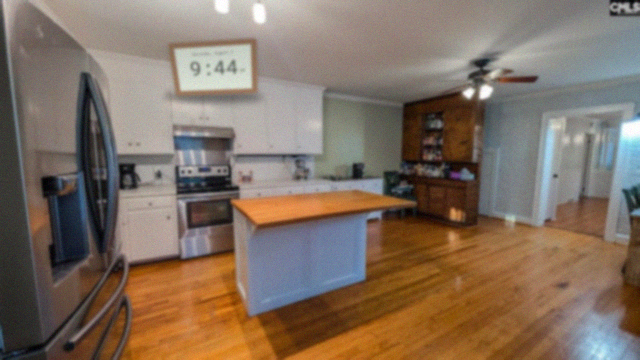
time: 9:44
